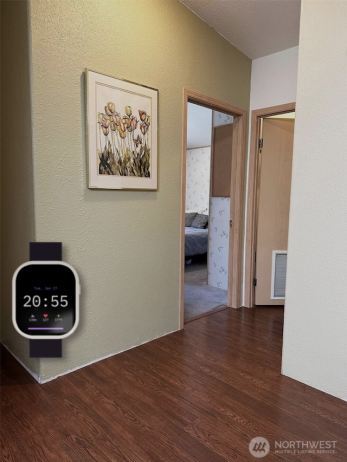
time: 20:55
